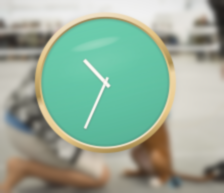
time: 10:34
